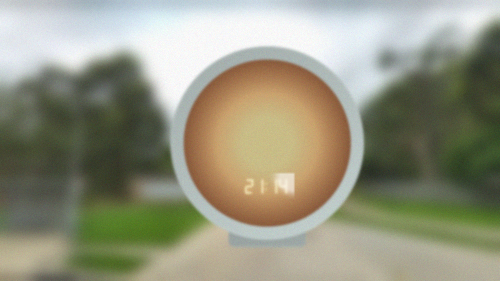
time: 21:14
